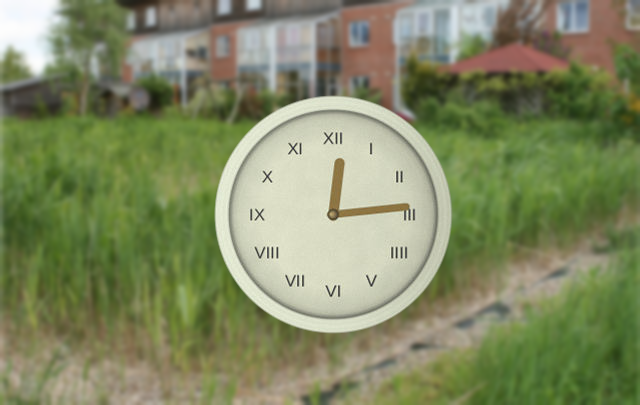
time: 12:14
